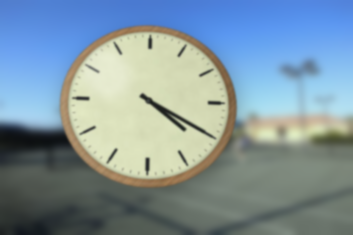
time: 4:20
